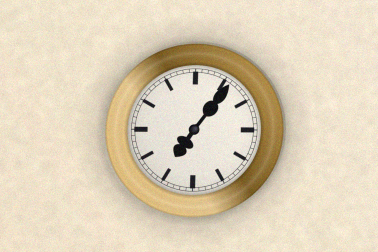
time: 7:06
